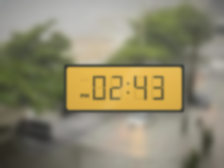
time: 2:43
